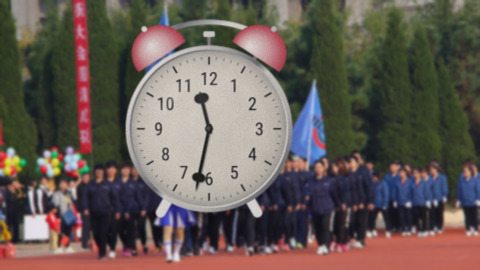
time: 11:32
